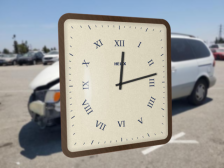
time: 12:13
